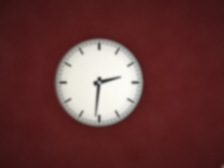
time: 2:31
